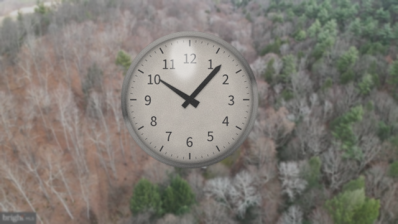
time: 10:07
